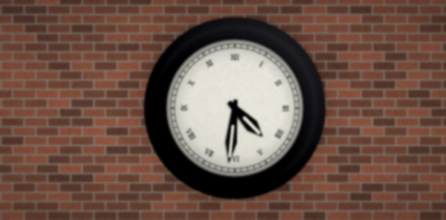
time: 4:31
